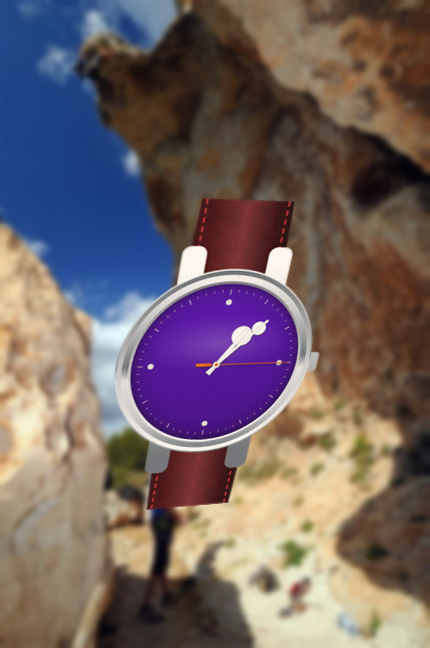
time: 1:07:15
